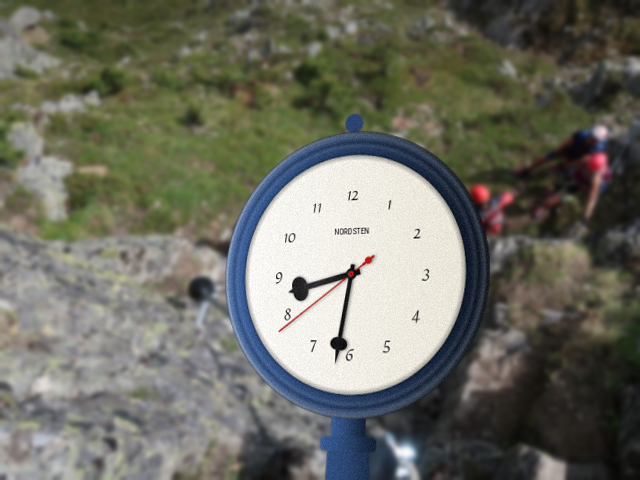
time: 8:31:39
